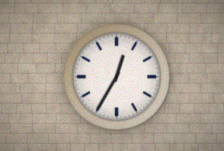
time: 12:35
